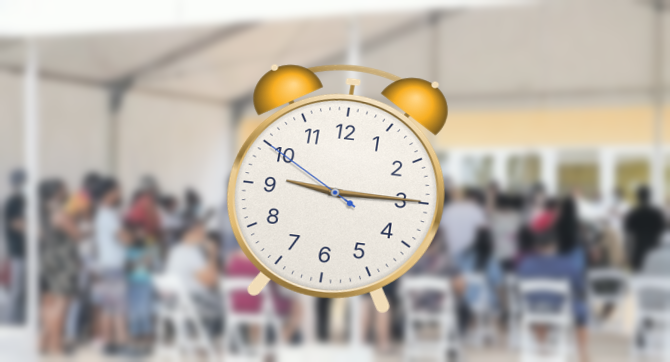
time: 9:14:50
